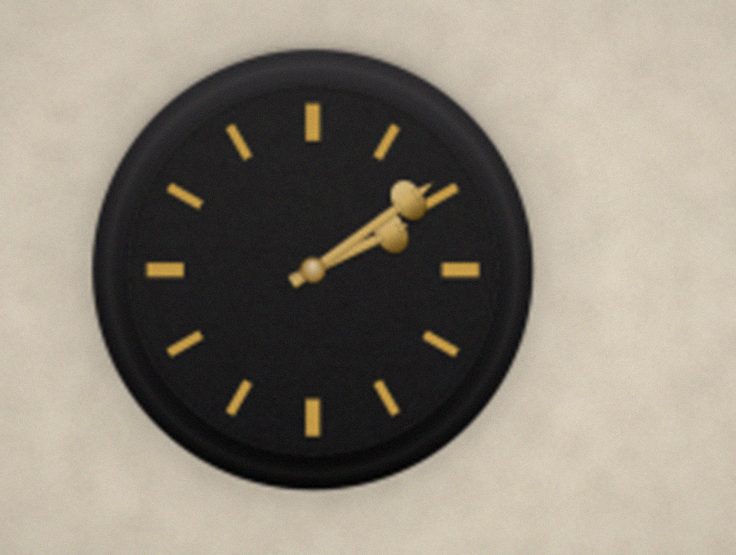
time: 2:09
